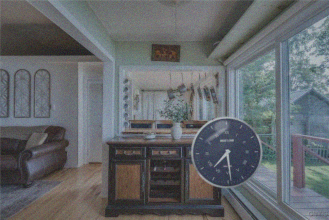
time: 7:29
